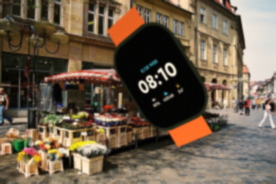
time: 8:10
